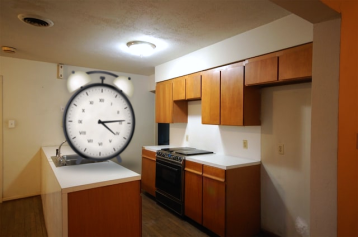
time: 4:14
